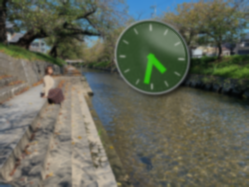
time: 4:32
